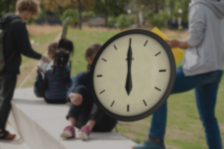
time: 6:00
